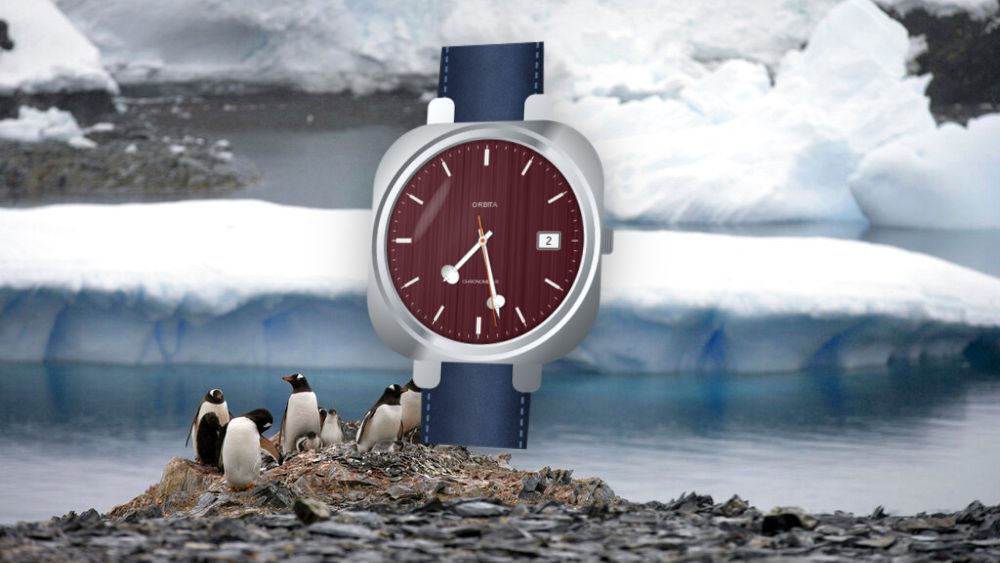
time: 7:27:28
